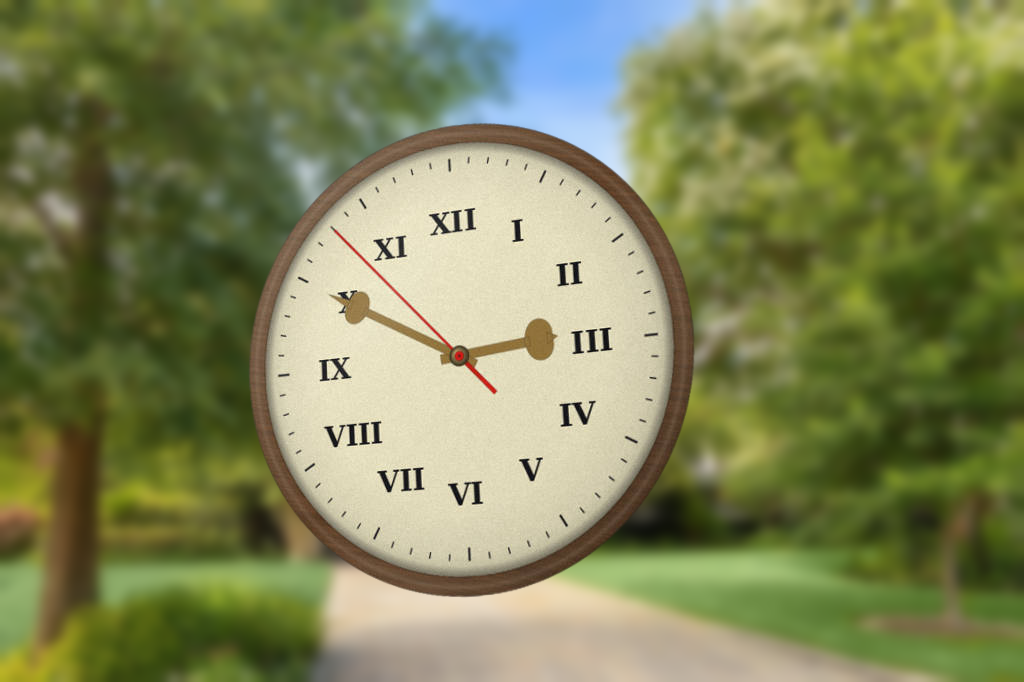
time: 2:49:53
